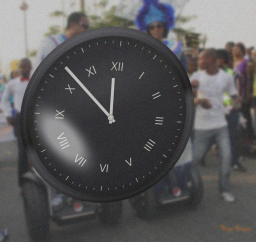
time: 11:52
